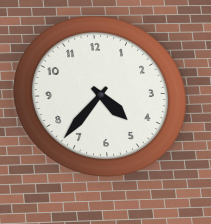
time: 4:37
